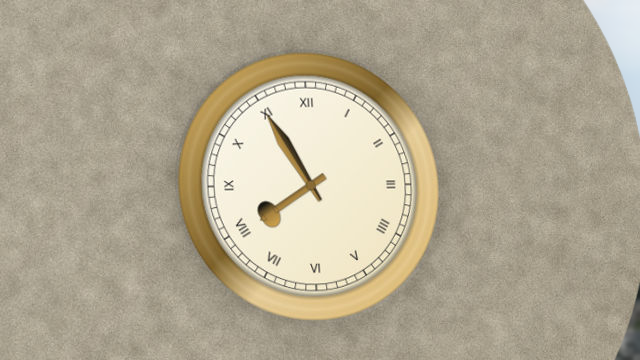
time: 7:55
